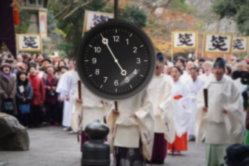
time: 4:55
